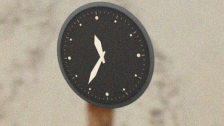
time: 11:36
